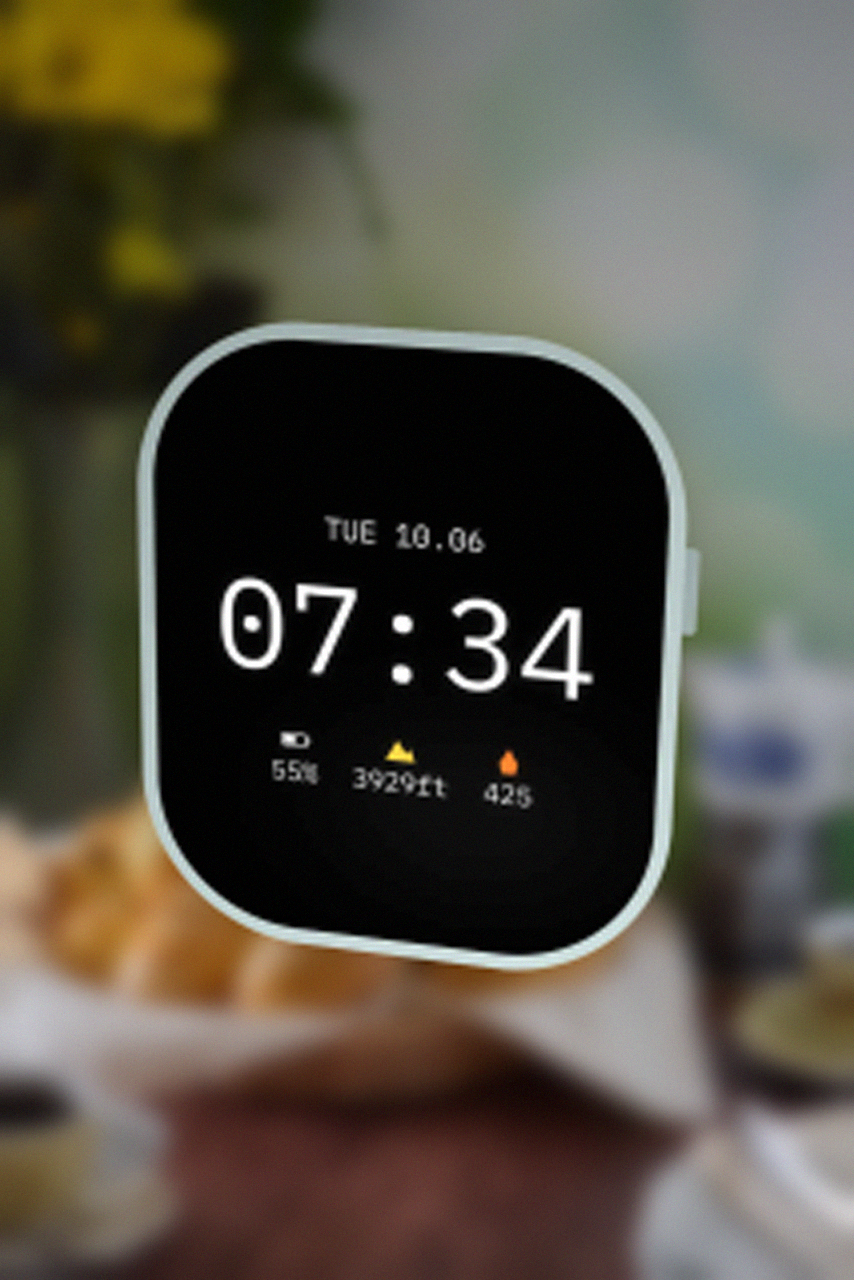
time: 7:34
